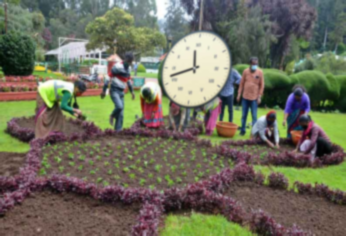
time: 11:42
